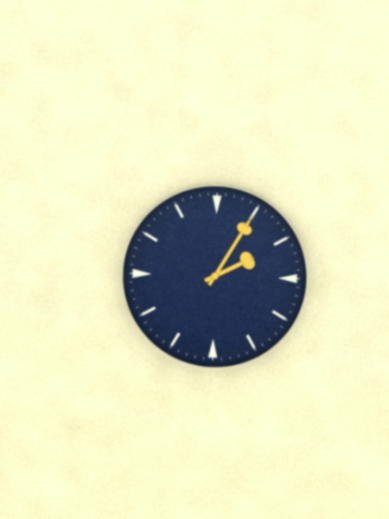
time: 2:05
